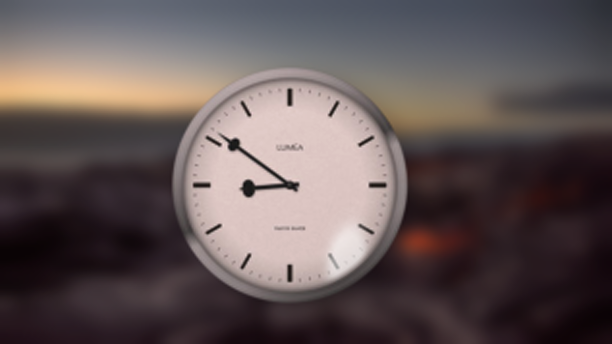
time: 8:51
